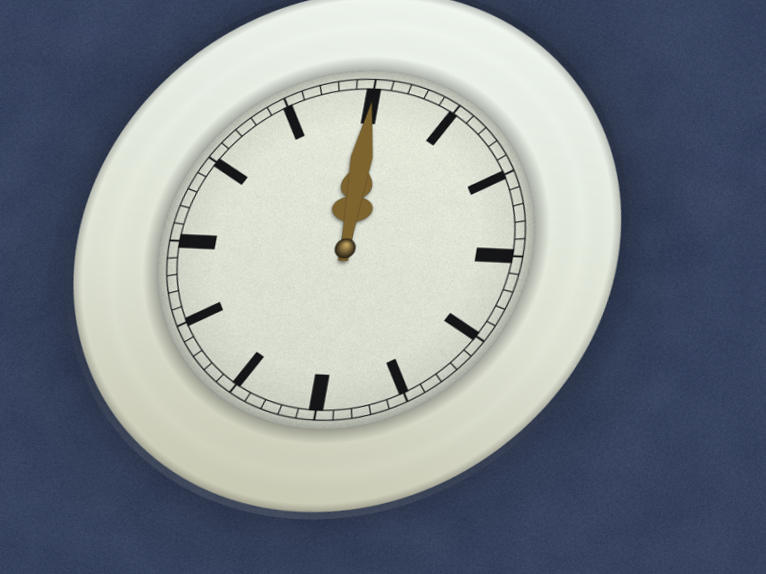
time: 12:00
